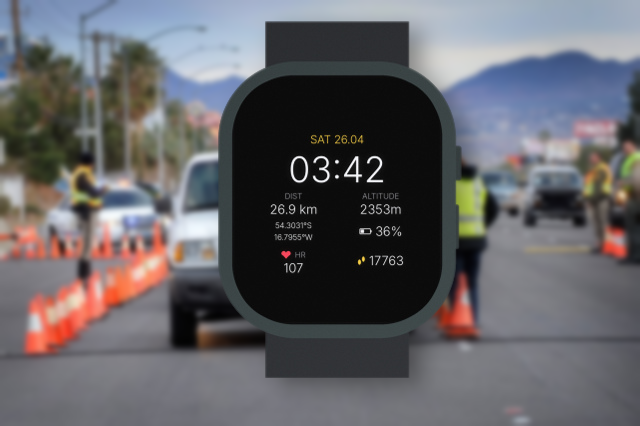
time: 3:42
